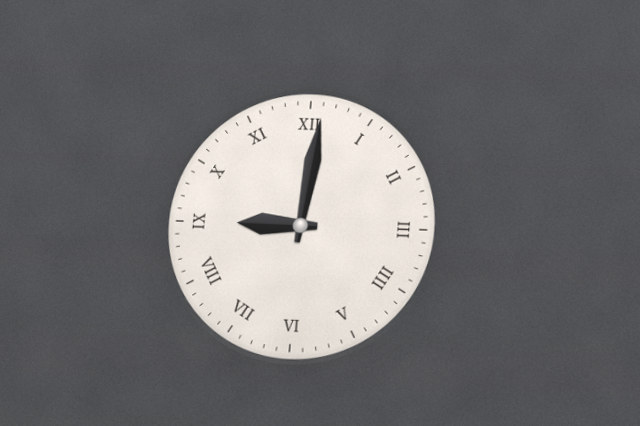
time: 9:01
